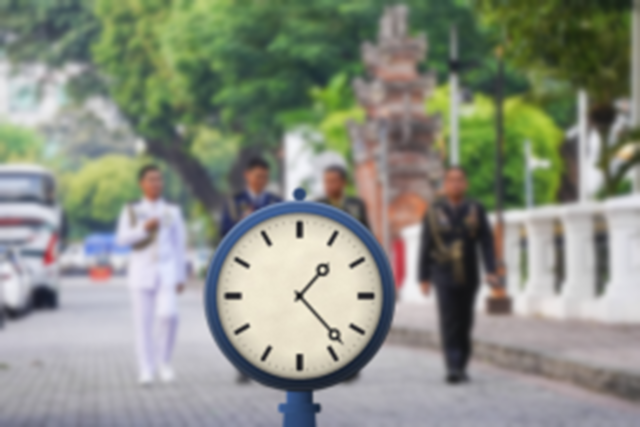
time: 1:23
